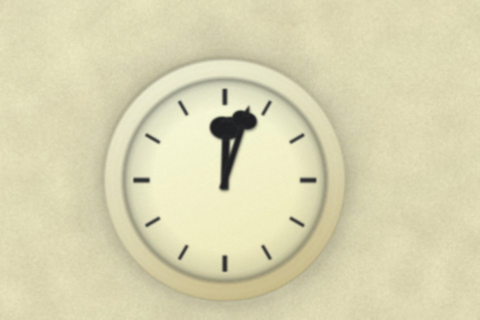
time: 12:03
